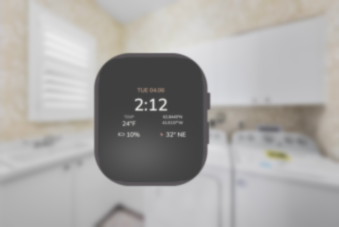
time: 2:12
